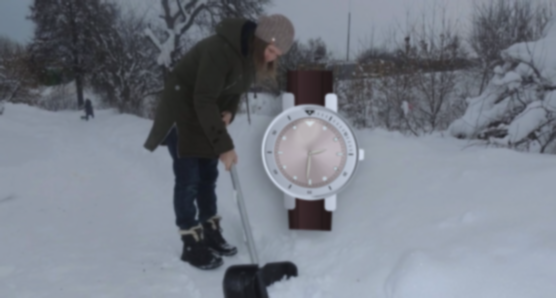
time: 2:31
